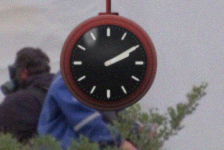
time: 2:10
